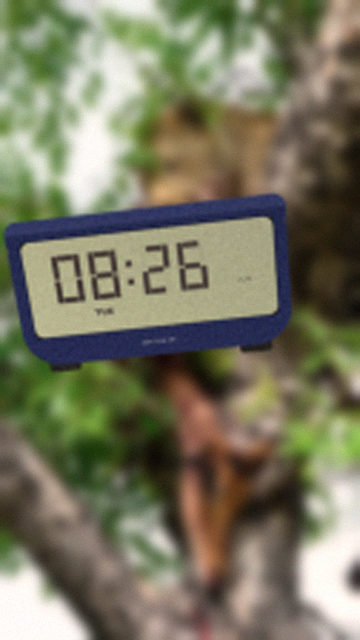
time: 8:26
